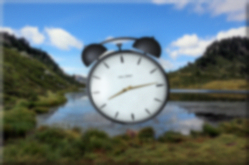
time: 8:14
